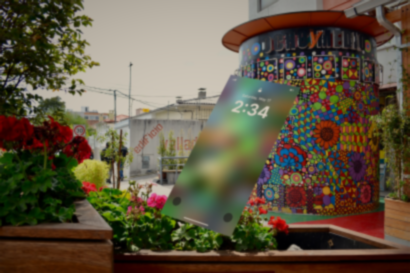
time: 2:34
